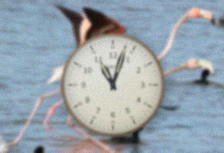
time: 11:03
